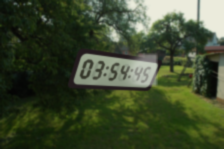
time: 3:54:45
